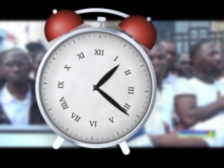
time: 1:21
